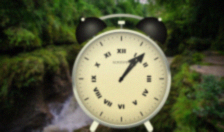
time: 1:07
